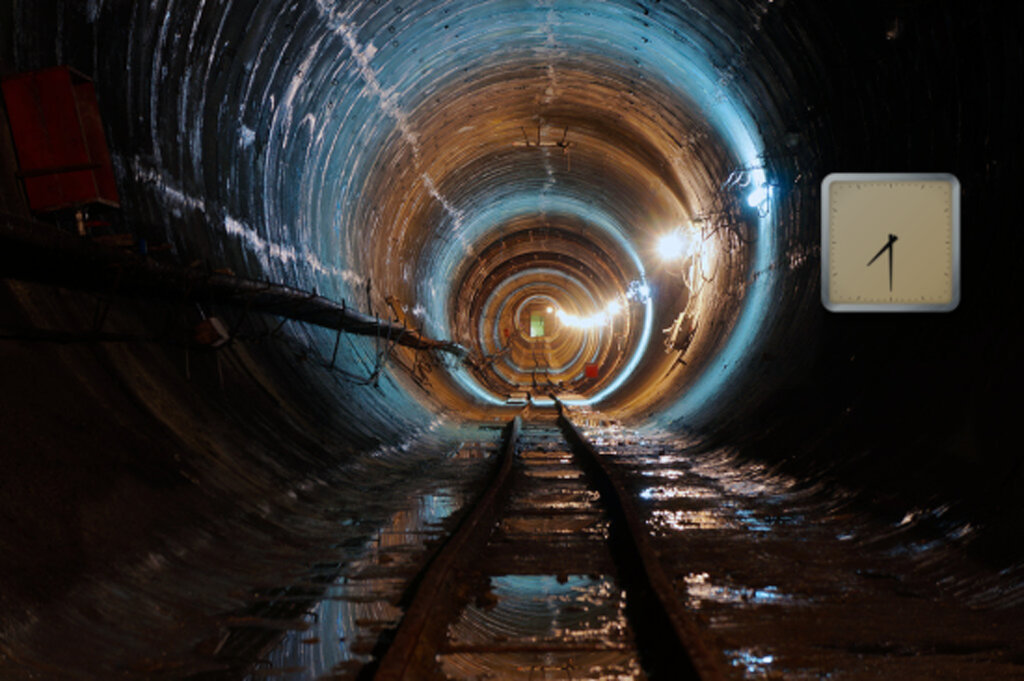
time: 7:30
